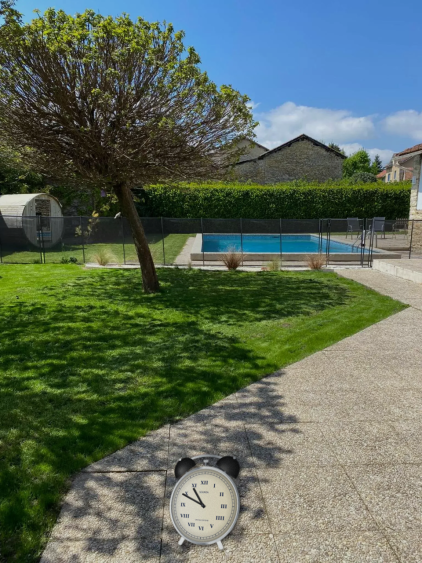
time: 10:49
